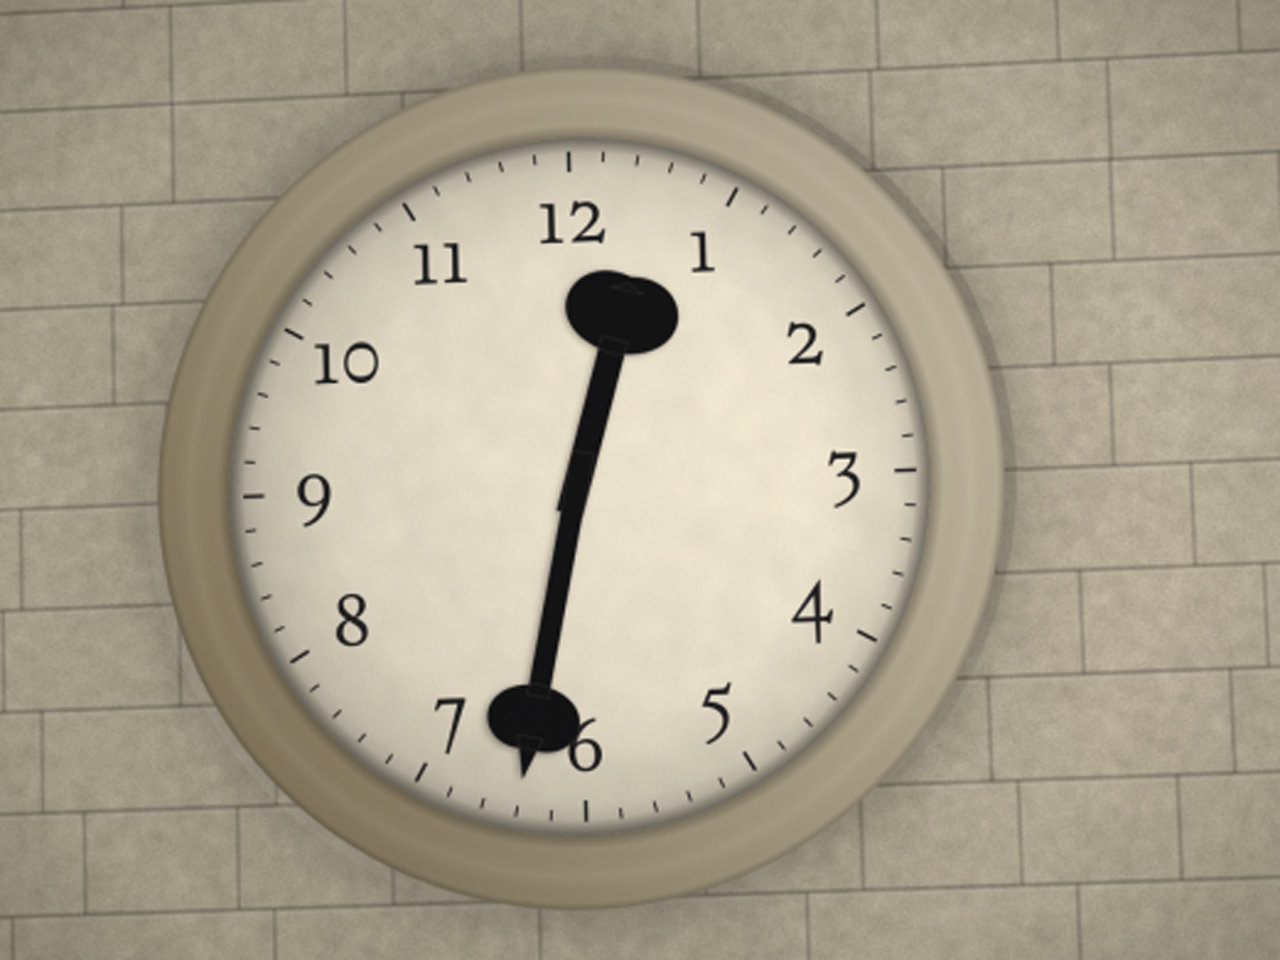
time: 12:32
